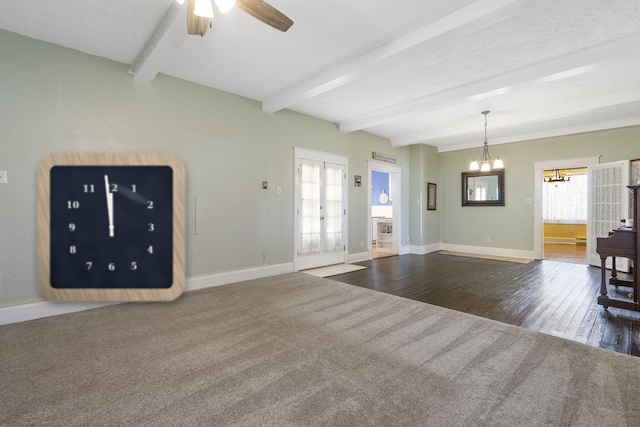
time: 11:59
